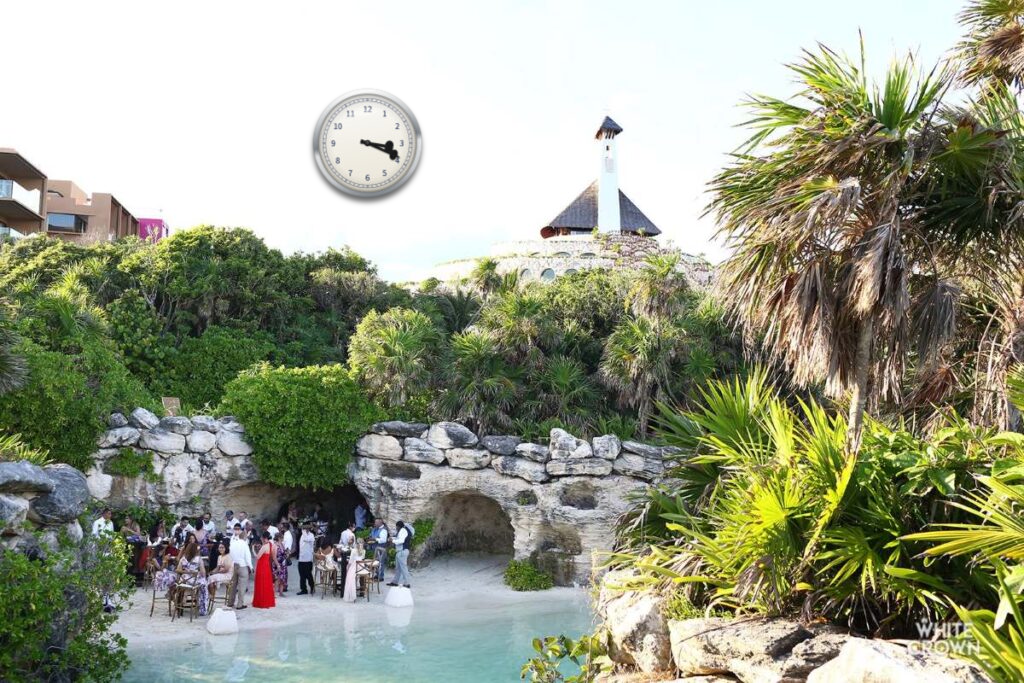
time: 3:19
